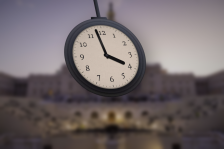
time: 3:58
